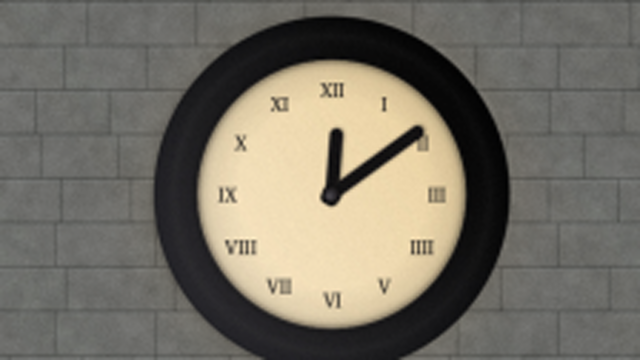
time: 12:09
